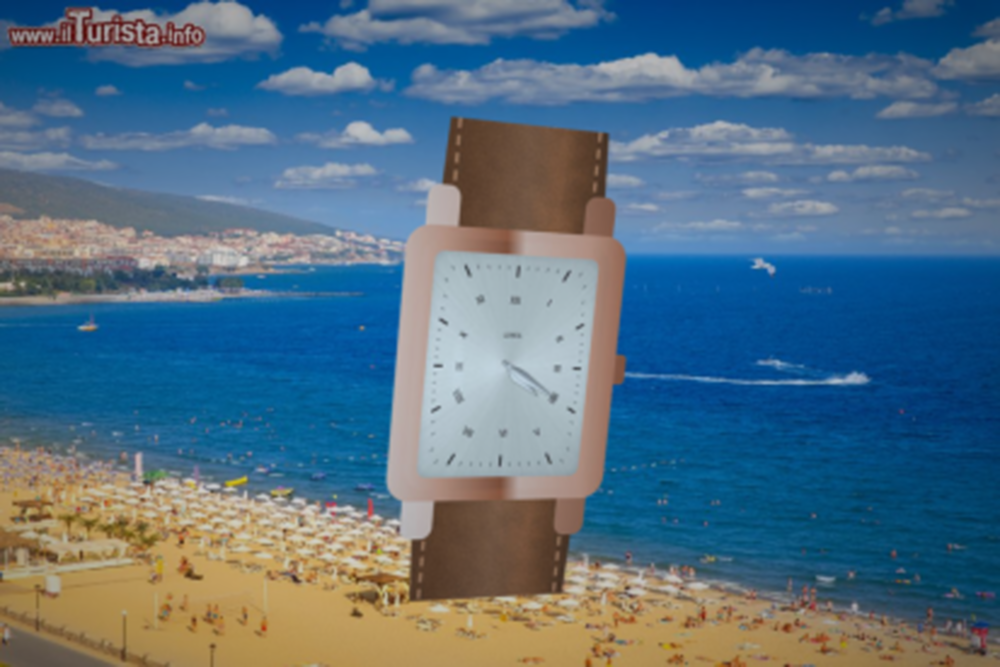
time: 4:20
